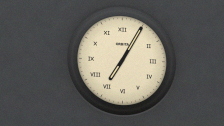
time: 7:05
